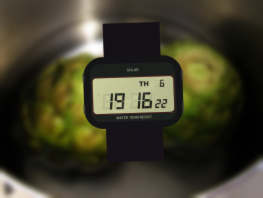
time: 19:16:22
